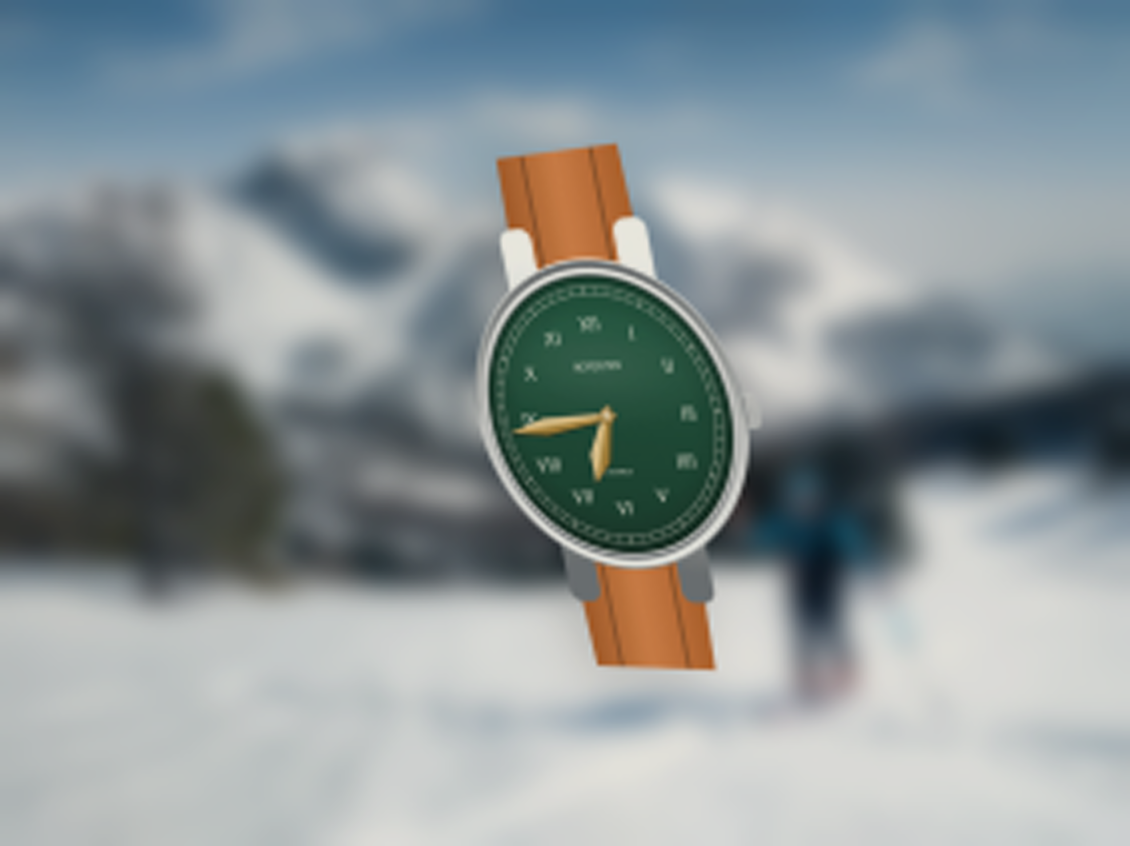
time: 6:44
